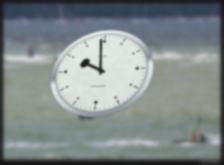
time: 9:59
